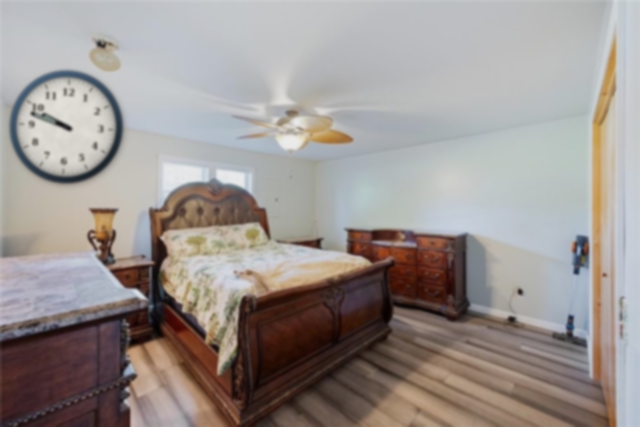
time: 9:48
